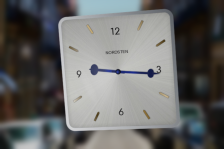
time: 9:16
